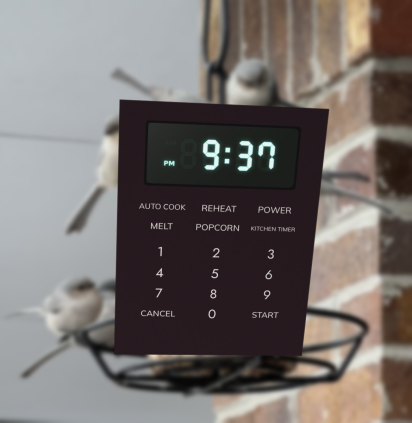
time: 9:37
